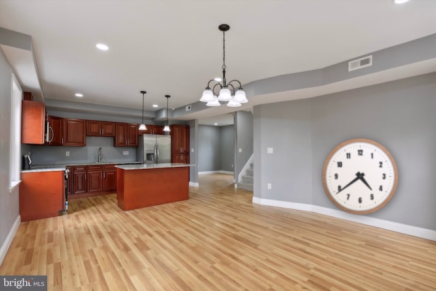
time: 4:39
